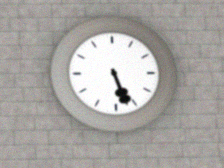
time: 5:27
